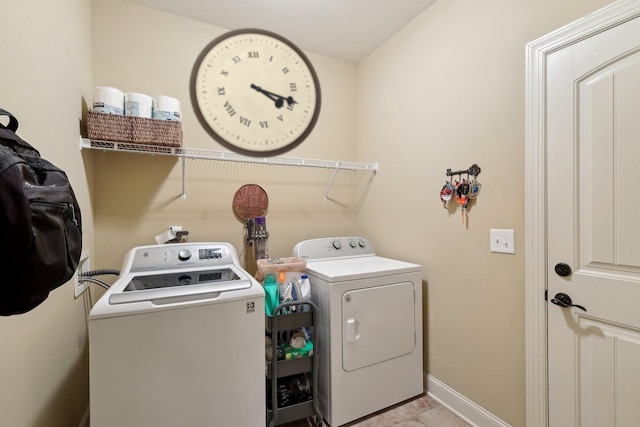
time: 4:19
